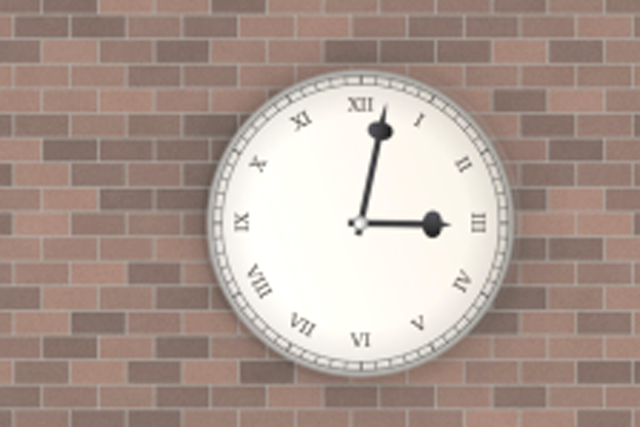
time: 3:02
